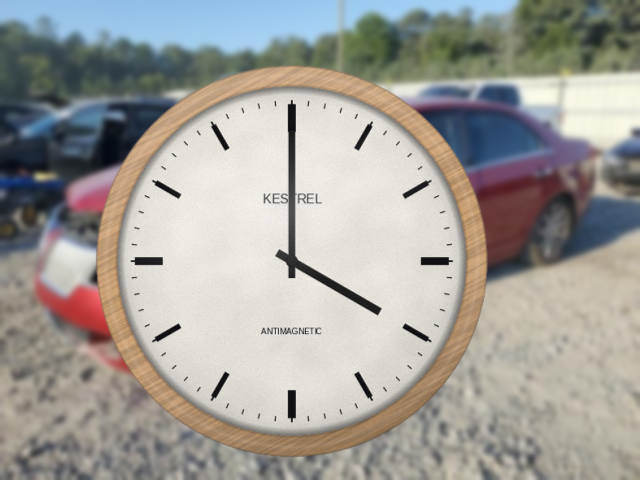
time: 4:00
